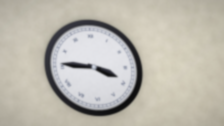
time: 3:46
